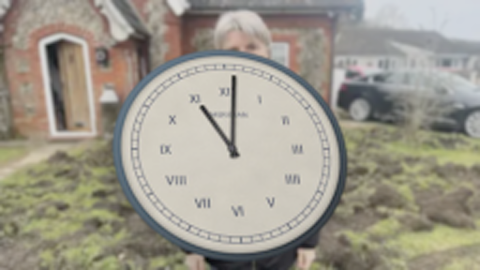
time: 11:01
